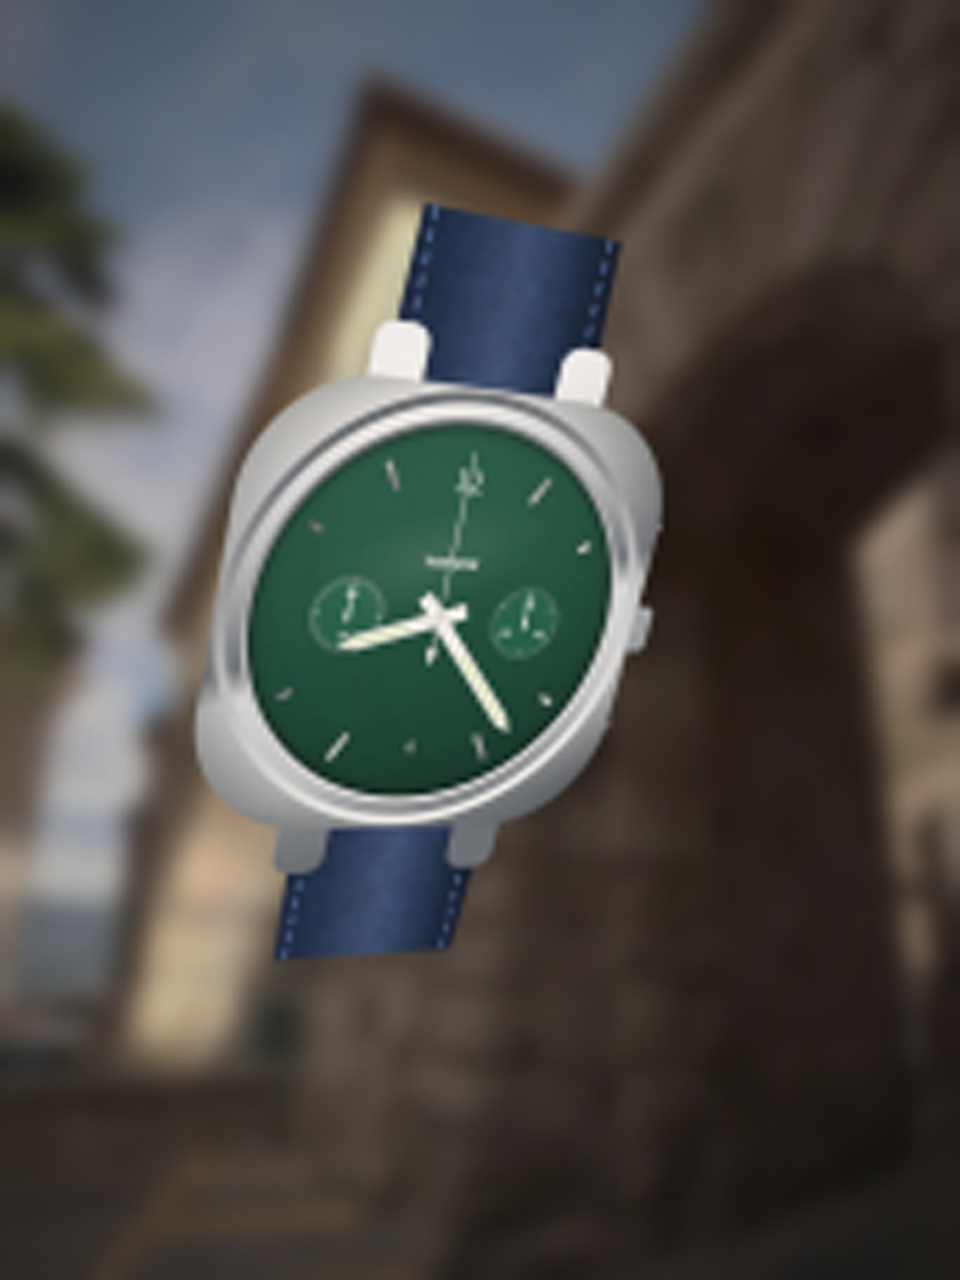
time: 8:23
